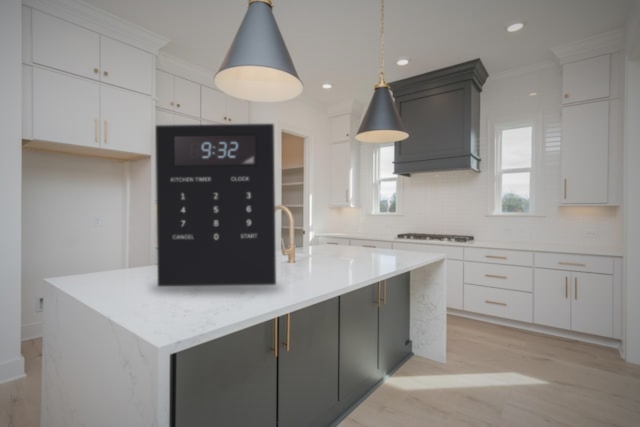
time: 9:32
